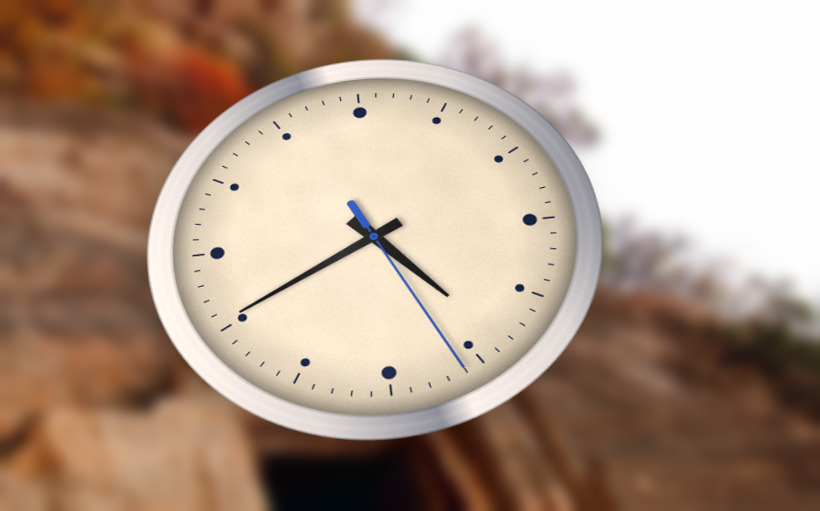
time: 4:40:26
